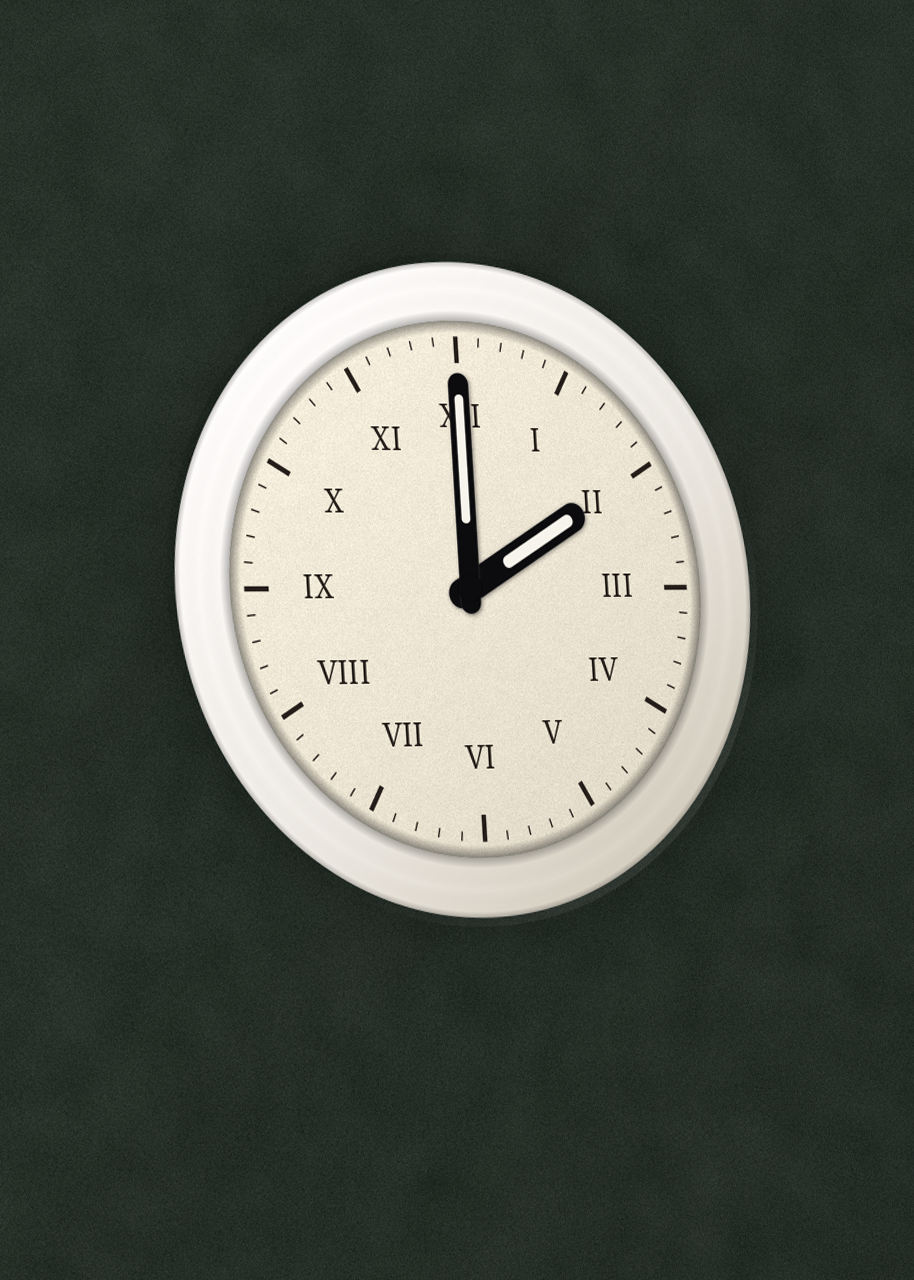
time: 2:00
